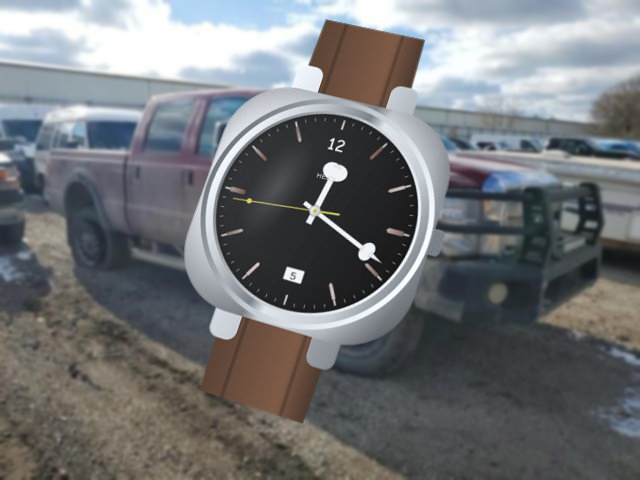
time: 12:18:44
